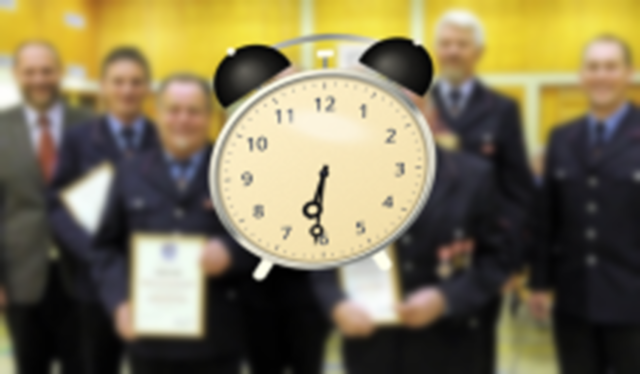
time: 6:31
